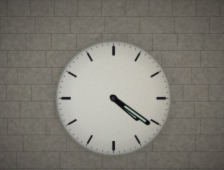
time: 4:21
